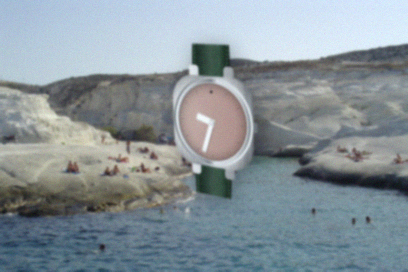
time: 9:33
